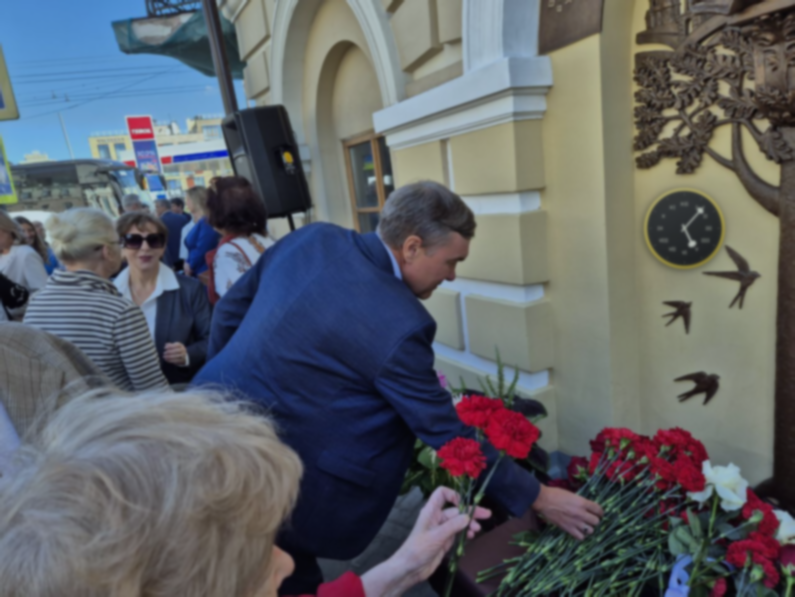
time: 5:07
